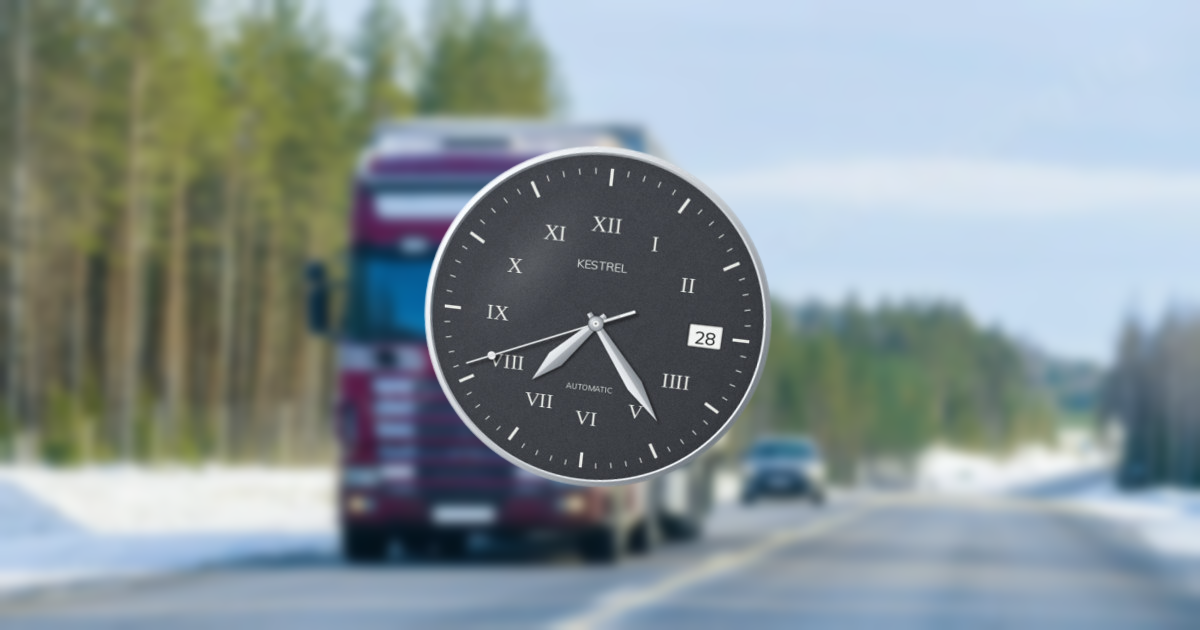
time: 7:23:41
